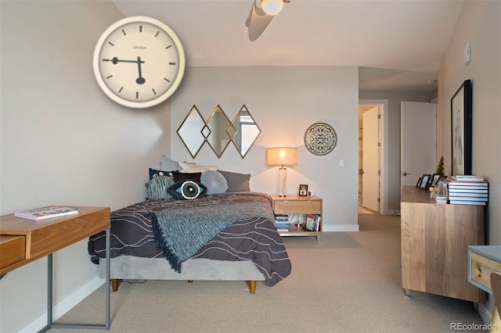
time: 5:45
